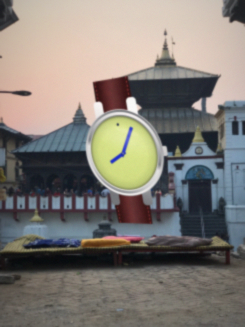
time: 8:05
